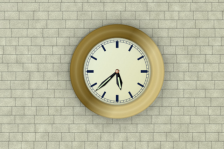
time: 5:38
